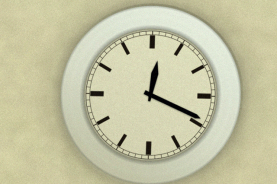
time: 12:19
